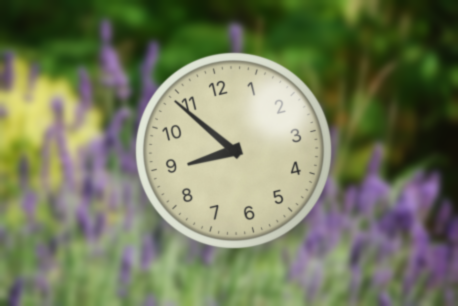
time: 8:54
